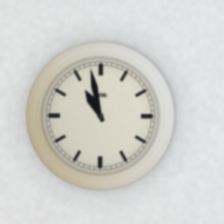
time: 10:58
